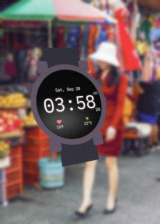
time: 3:58
